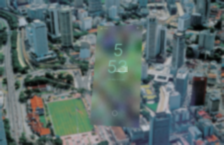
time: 5:53
